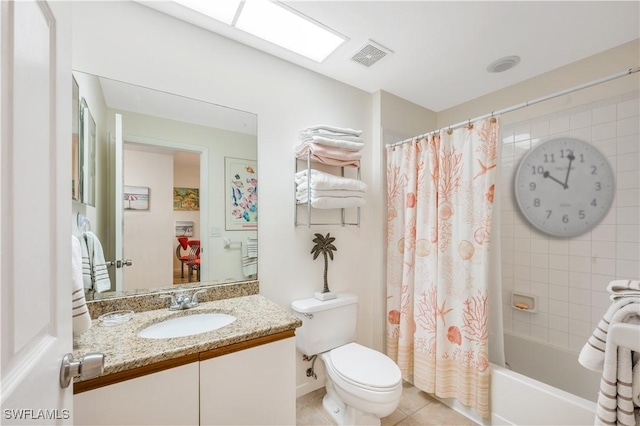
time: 10:02
